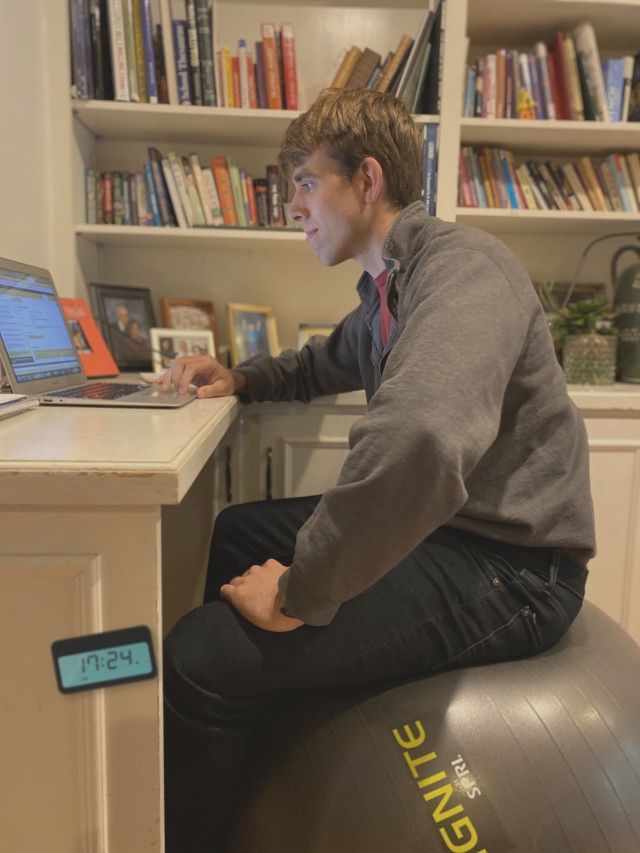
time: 17:24
